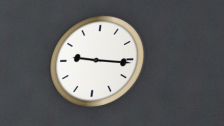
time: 9:16
